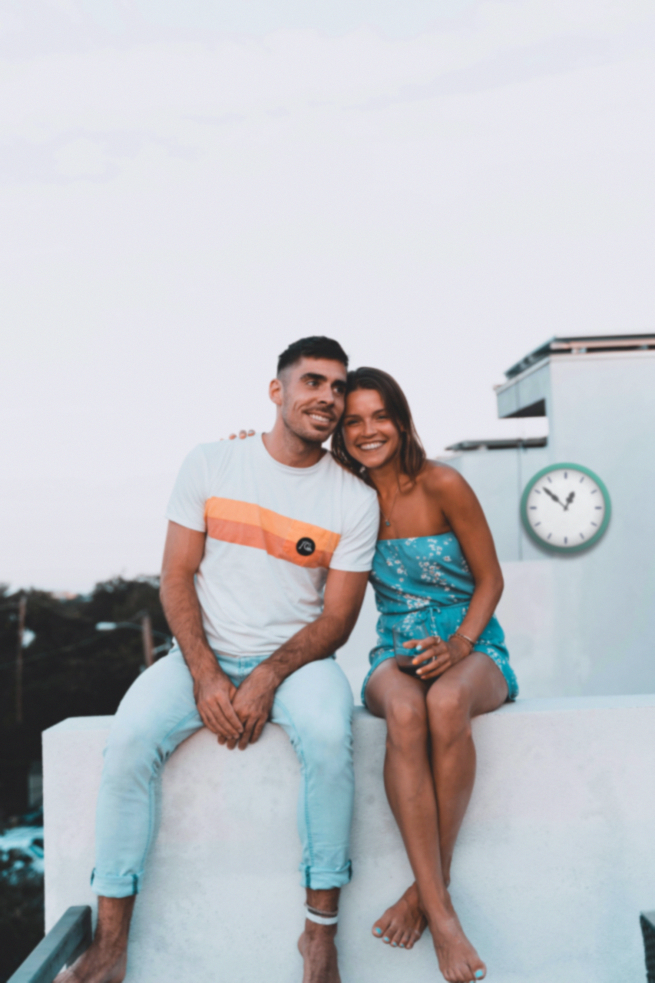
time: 12:52
